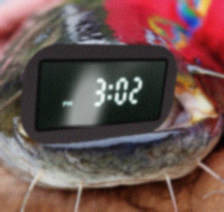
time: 3:02
